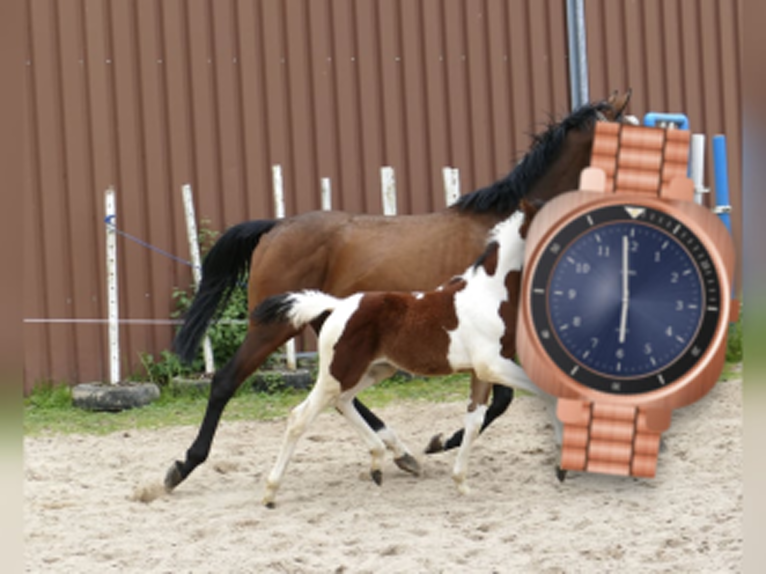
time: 5:59
